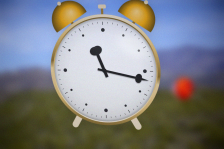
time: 11:17
